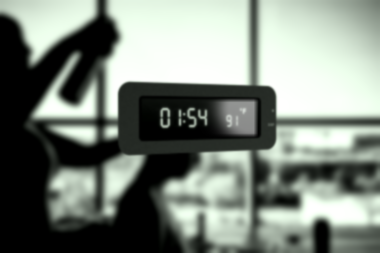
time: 1:54
